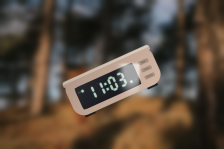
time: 11:03
